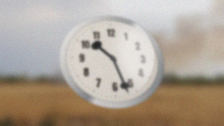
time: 10:27
